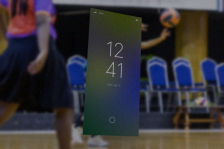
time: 12:41
